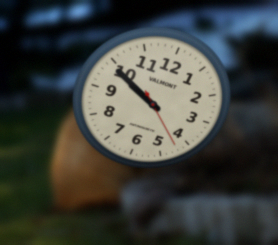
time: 9:49:22
